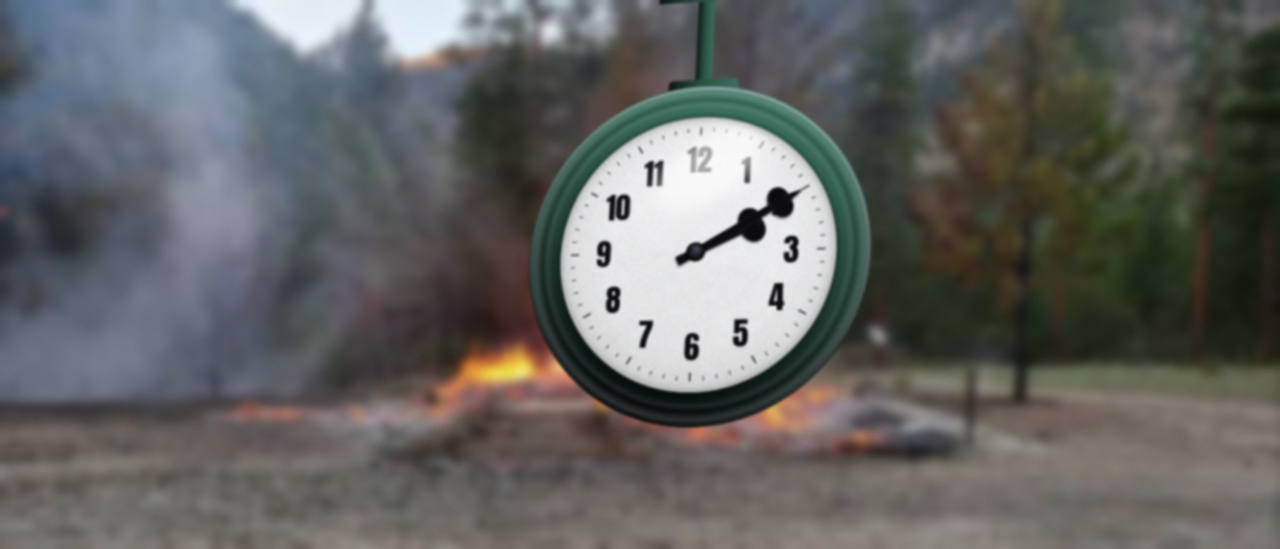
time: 2:10
